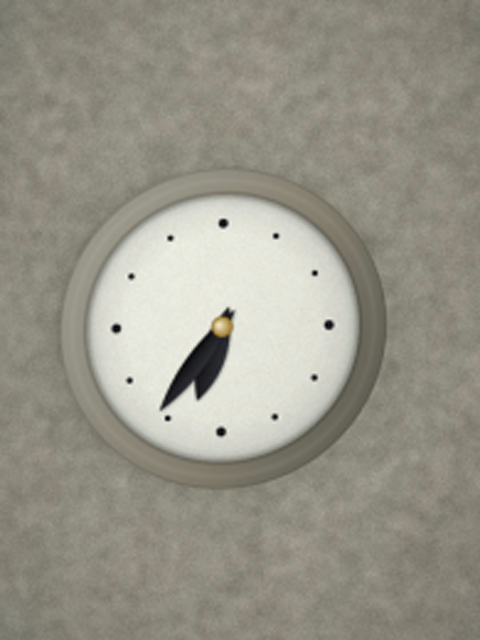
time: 6:36
